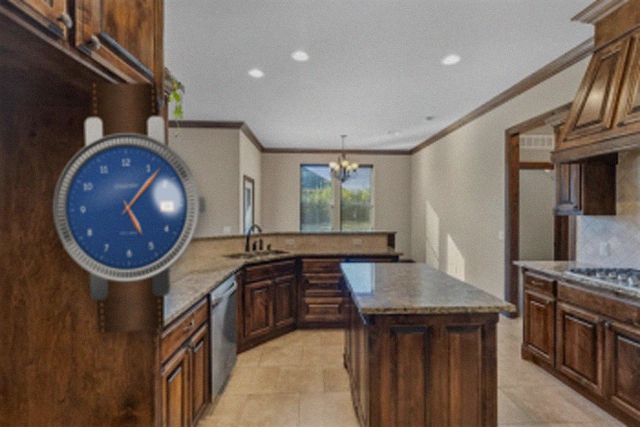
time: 5:07
